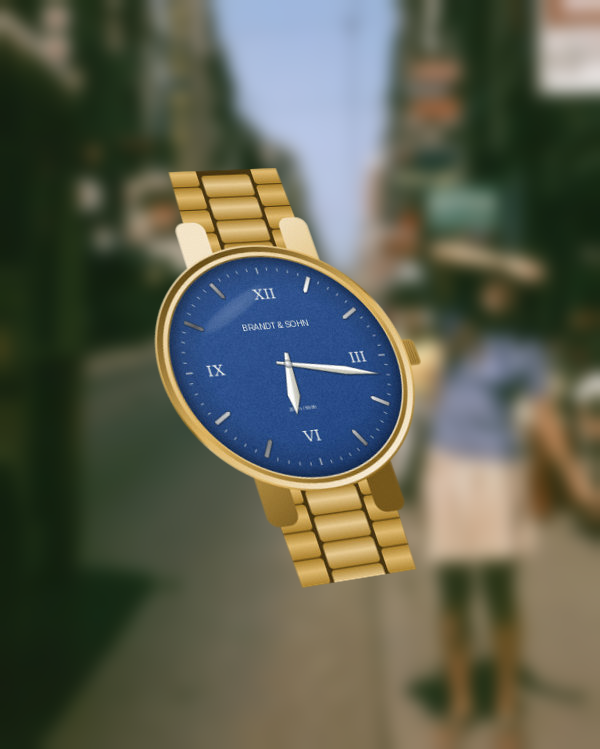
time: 6:17
